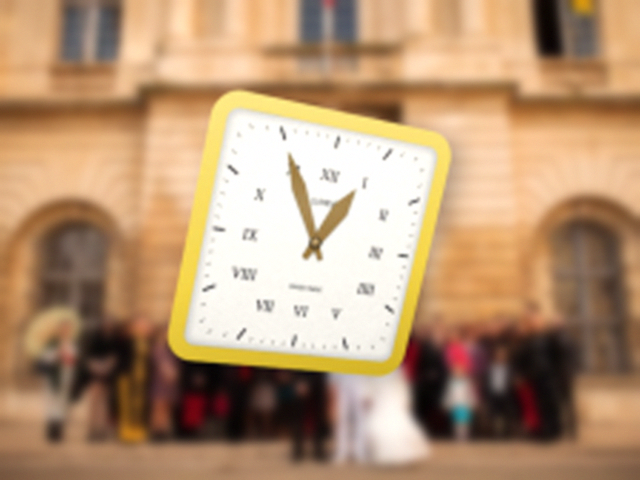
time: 12:55
